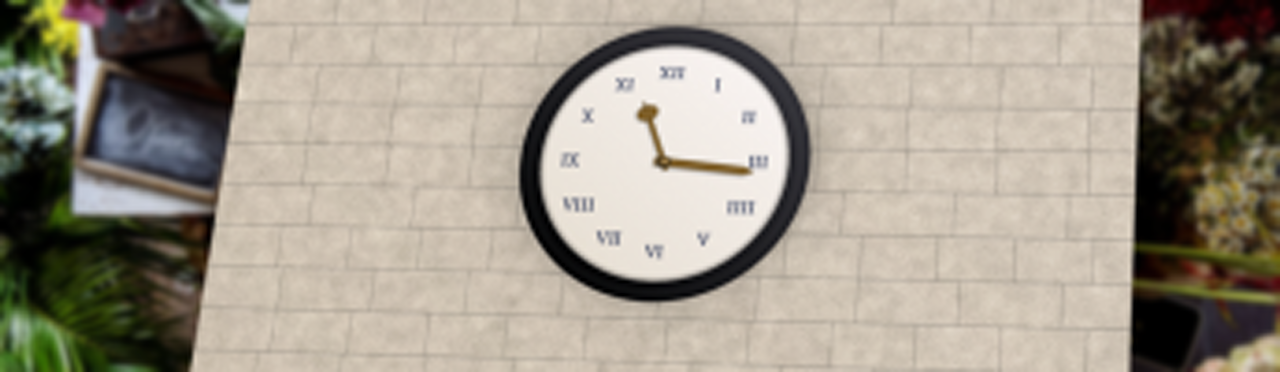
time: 11:16
